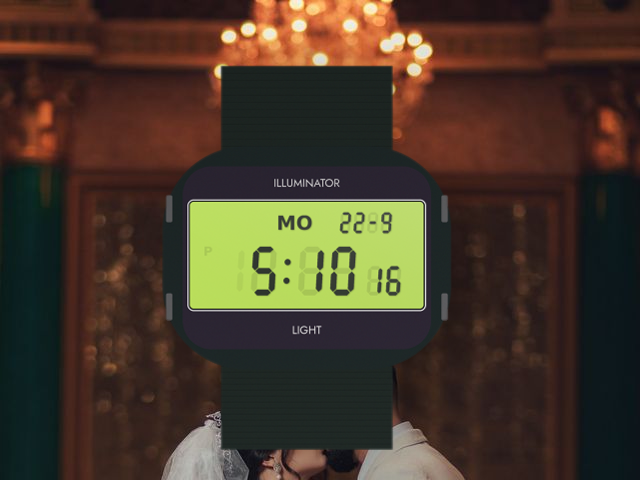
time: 5:10:16
